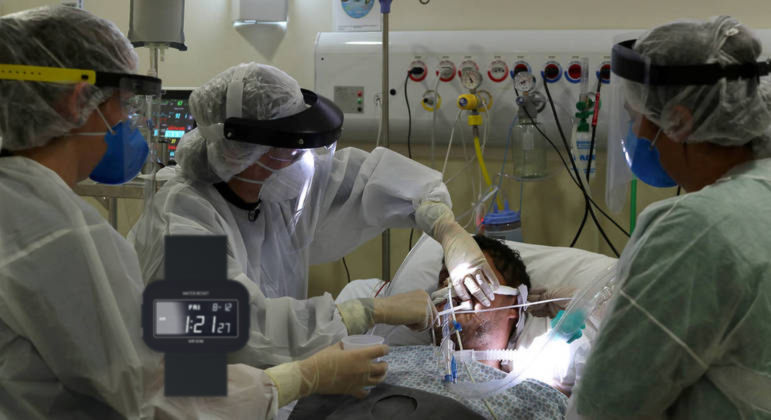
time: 1:21
